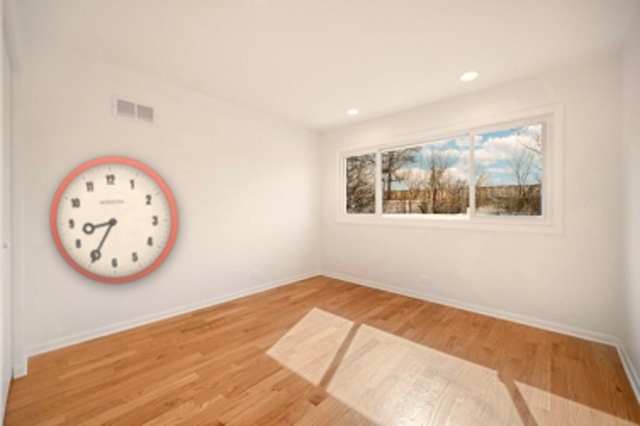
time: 8:35
